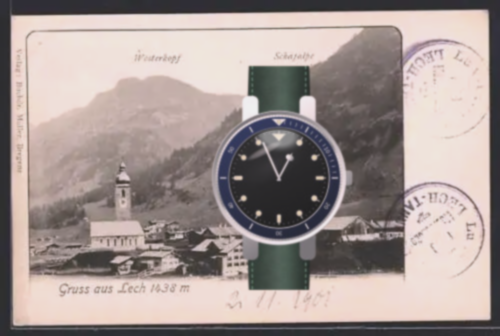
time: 12:56
